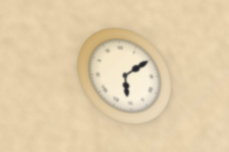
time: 6:10
